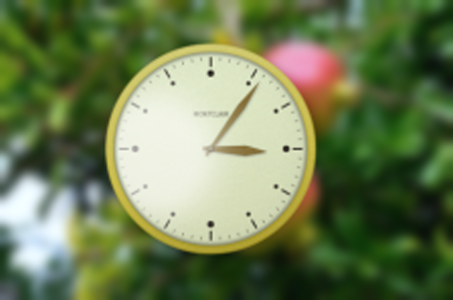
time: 3:06
